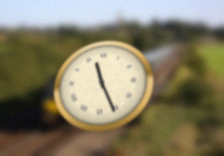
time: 11:26
